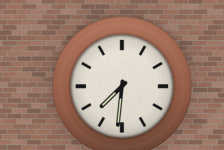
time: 7:31
